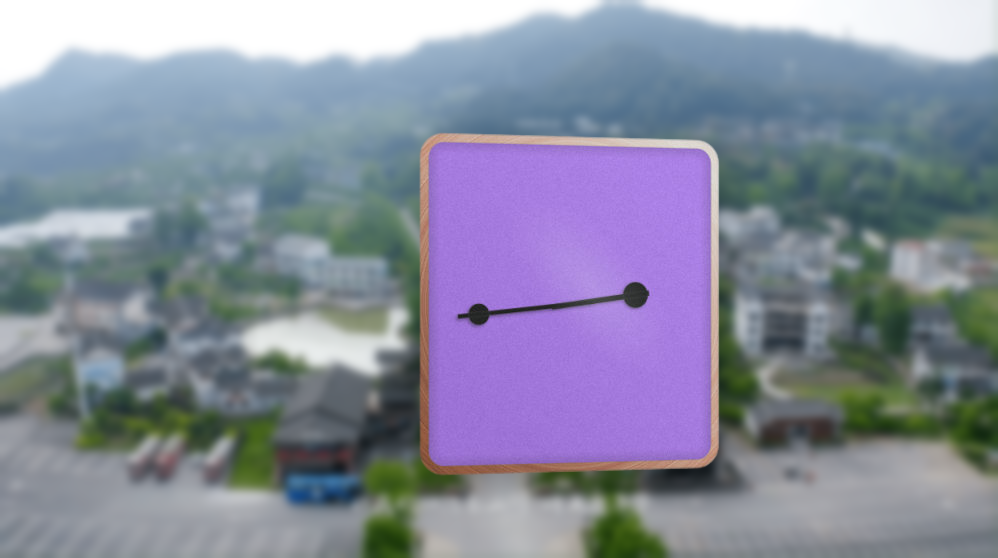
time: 2:44
